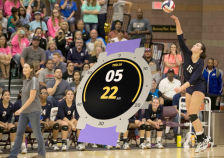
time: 5:22
